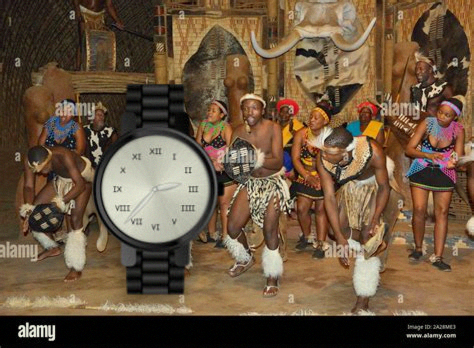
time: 2:37
